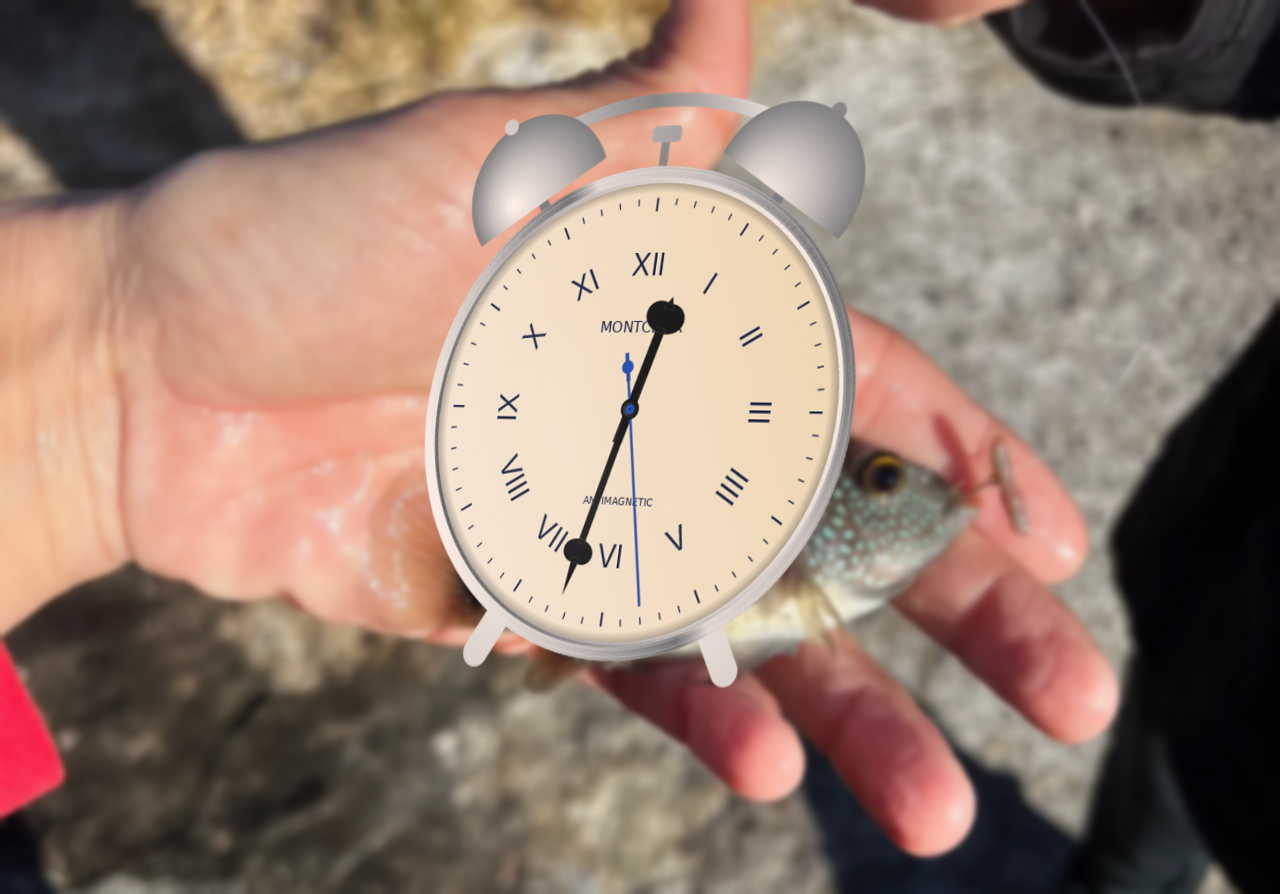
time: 12:32:28
